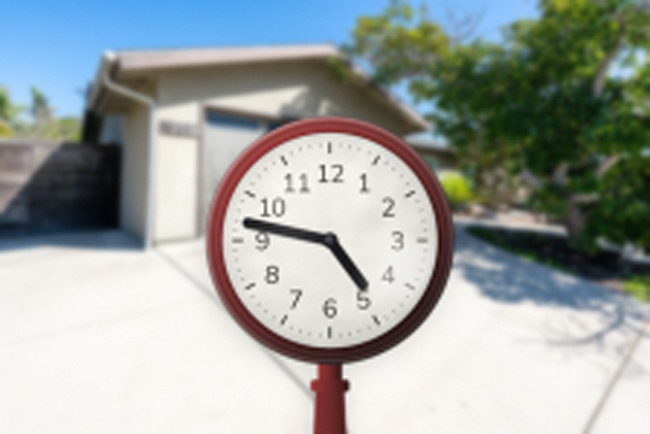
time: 4:47
